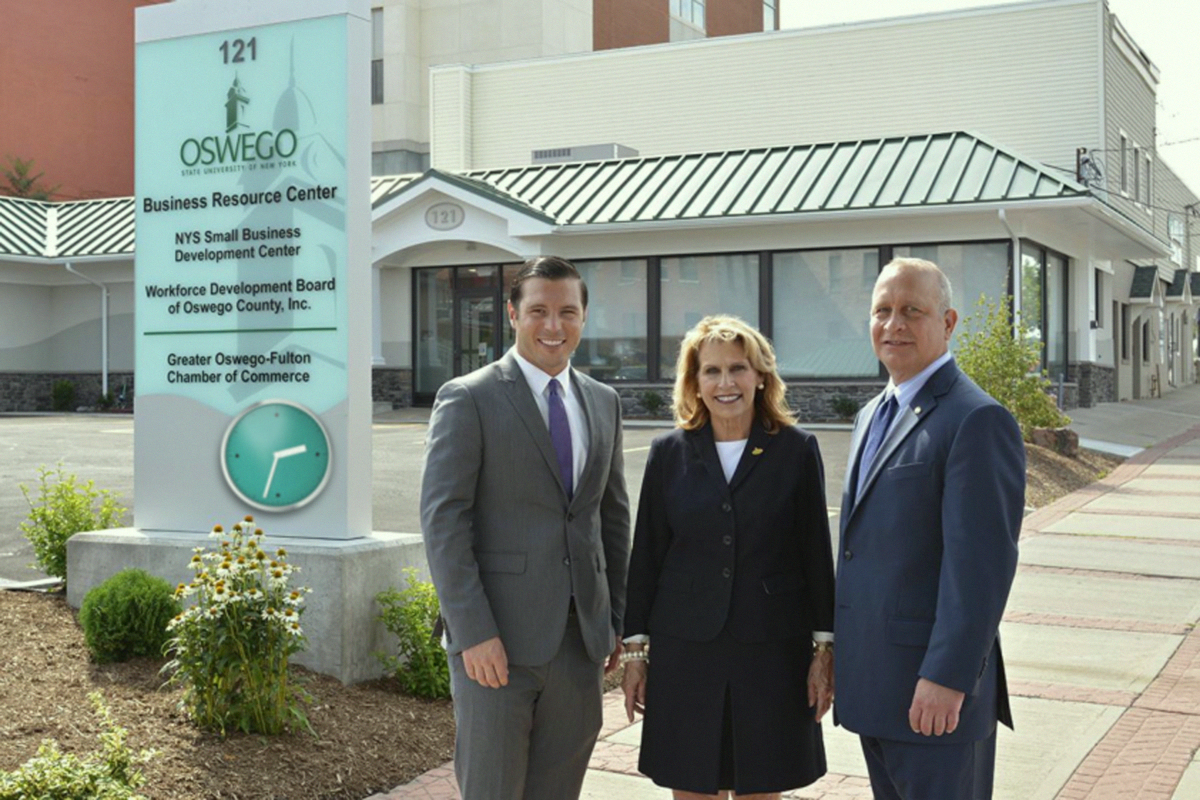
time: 2:33
